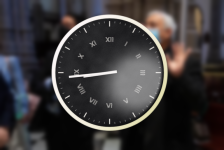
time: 8:44
